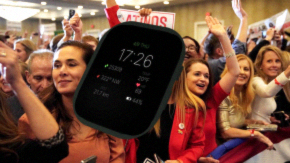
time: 17:26
